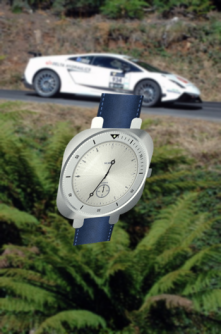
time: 12:35
